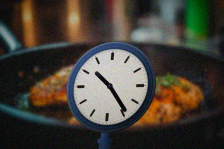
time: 10:24
